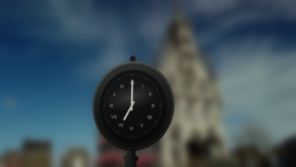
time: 7:00
